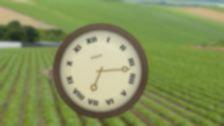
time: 7:17
